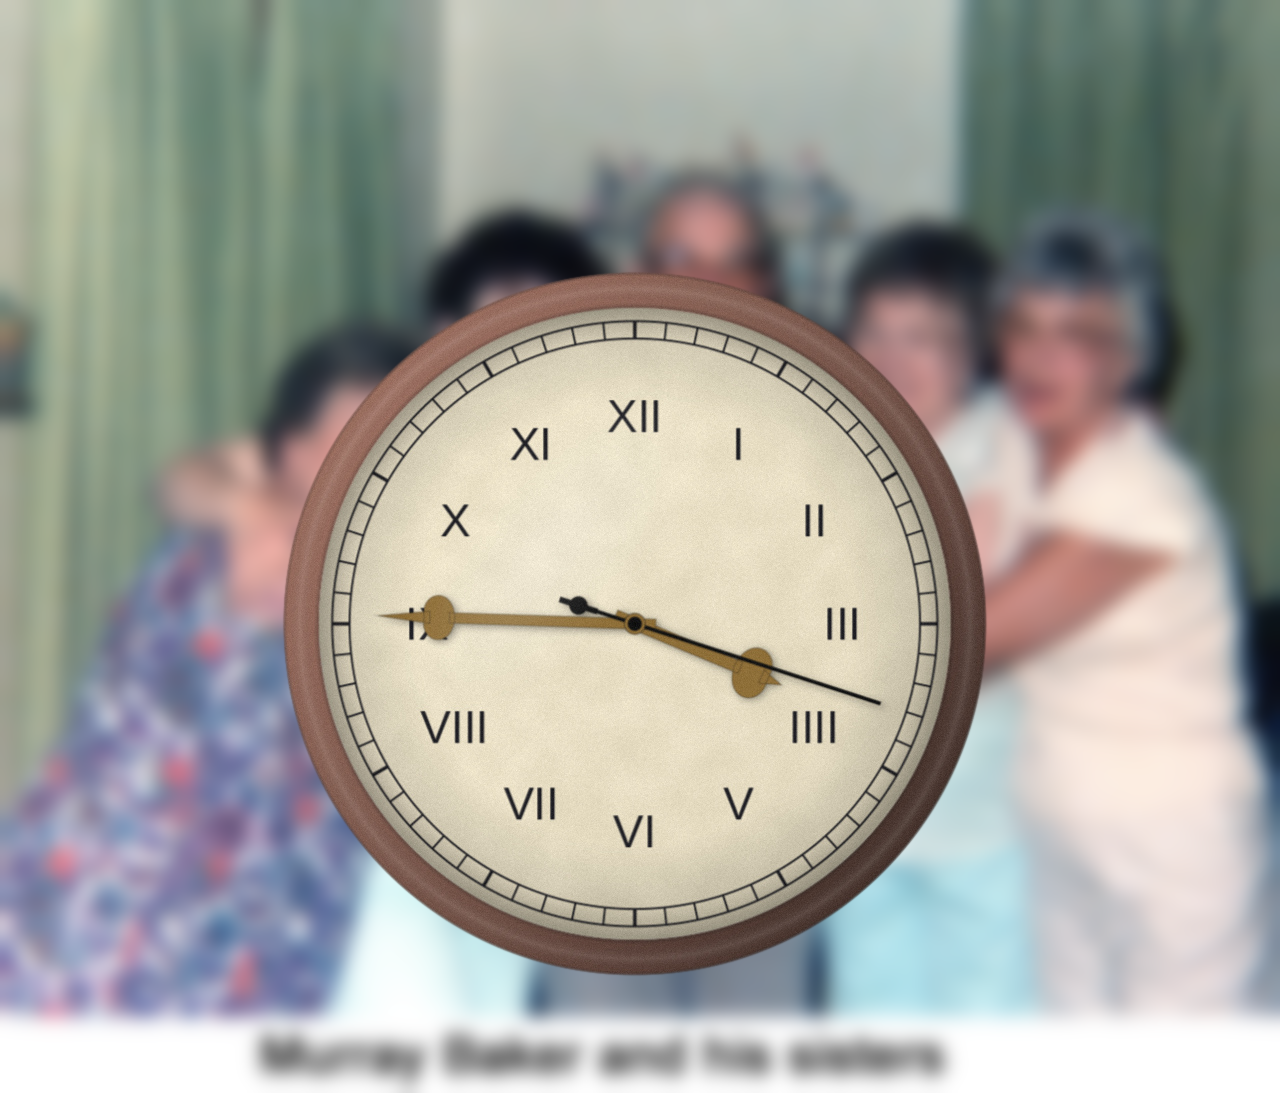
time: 3:45:18
